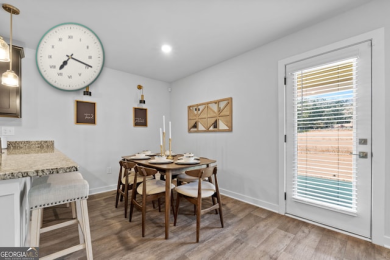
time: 7:19
